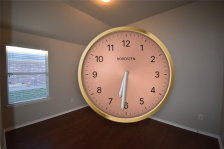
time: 6:31
